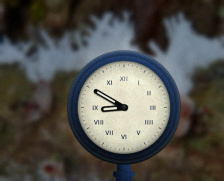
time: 8:50
